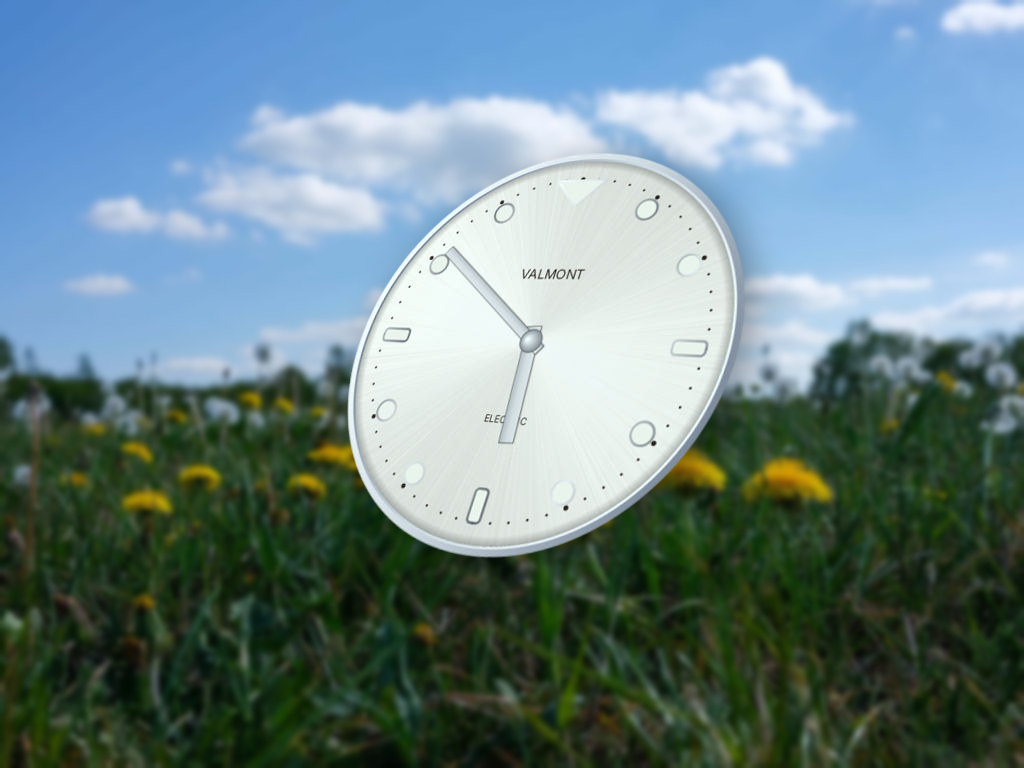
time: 5:51
